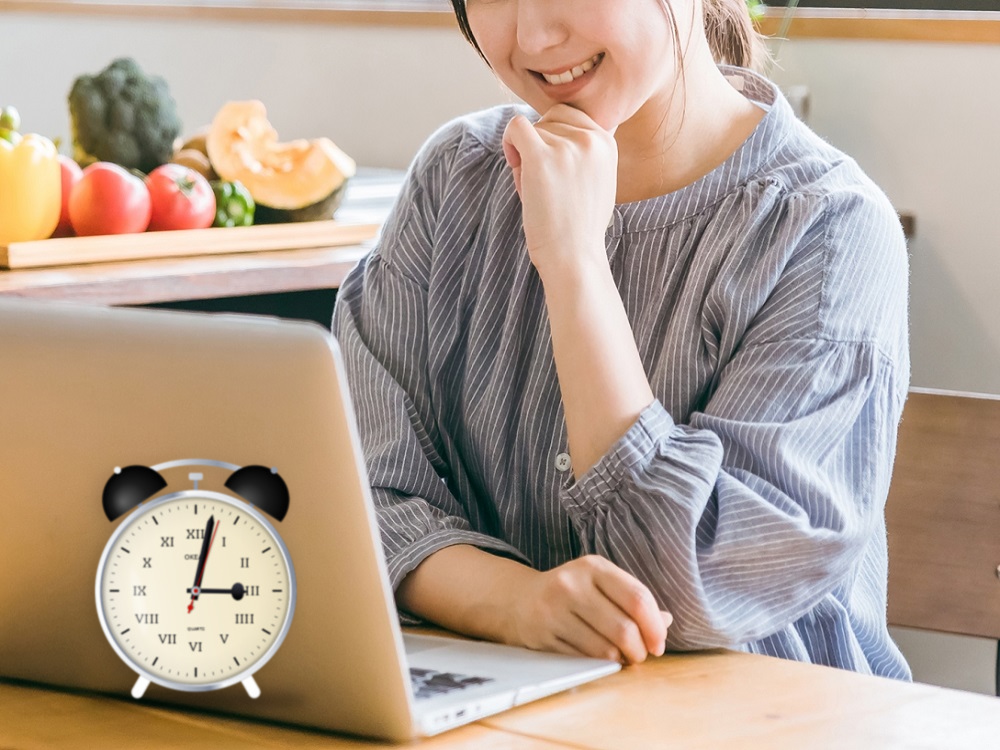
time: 3:02:03
